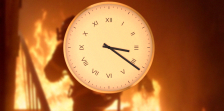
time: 3:21
